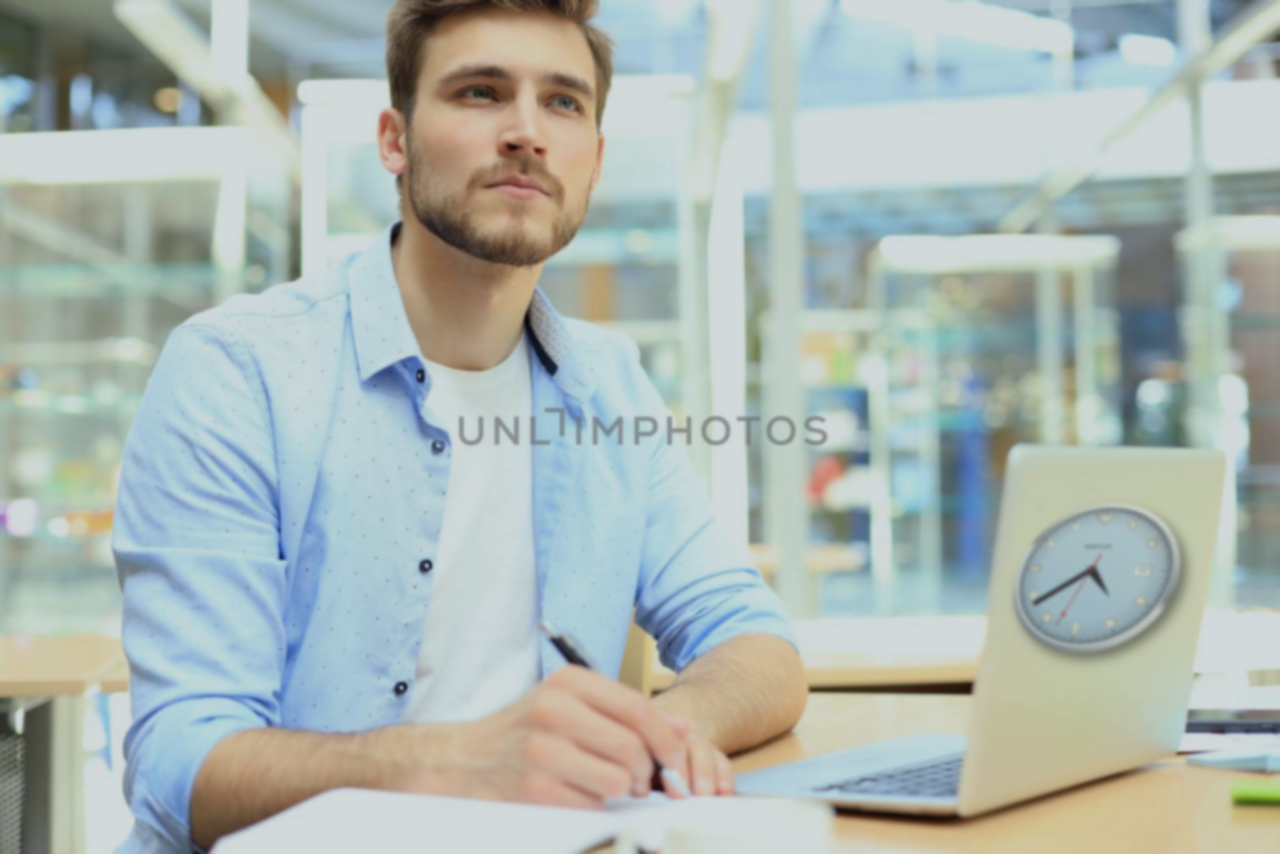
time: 4:38:33
